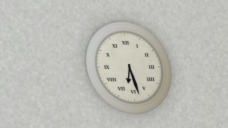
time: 6:28
